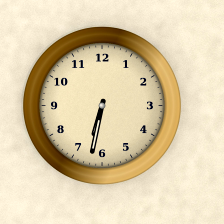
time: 6:32
